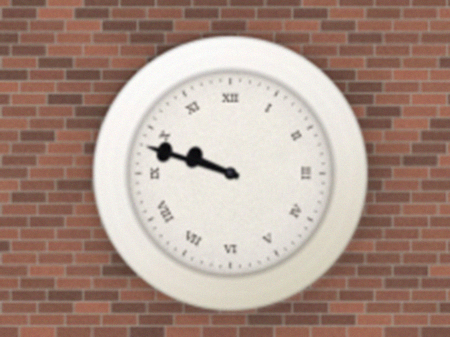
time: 9:48
